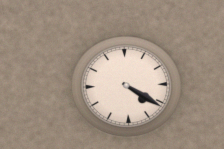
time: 4:21
